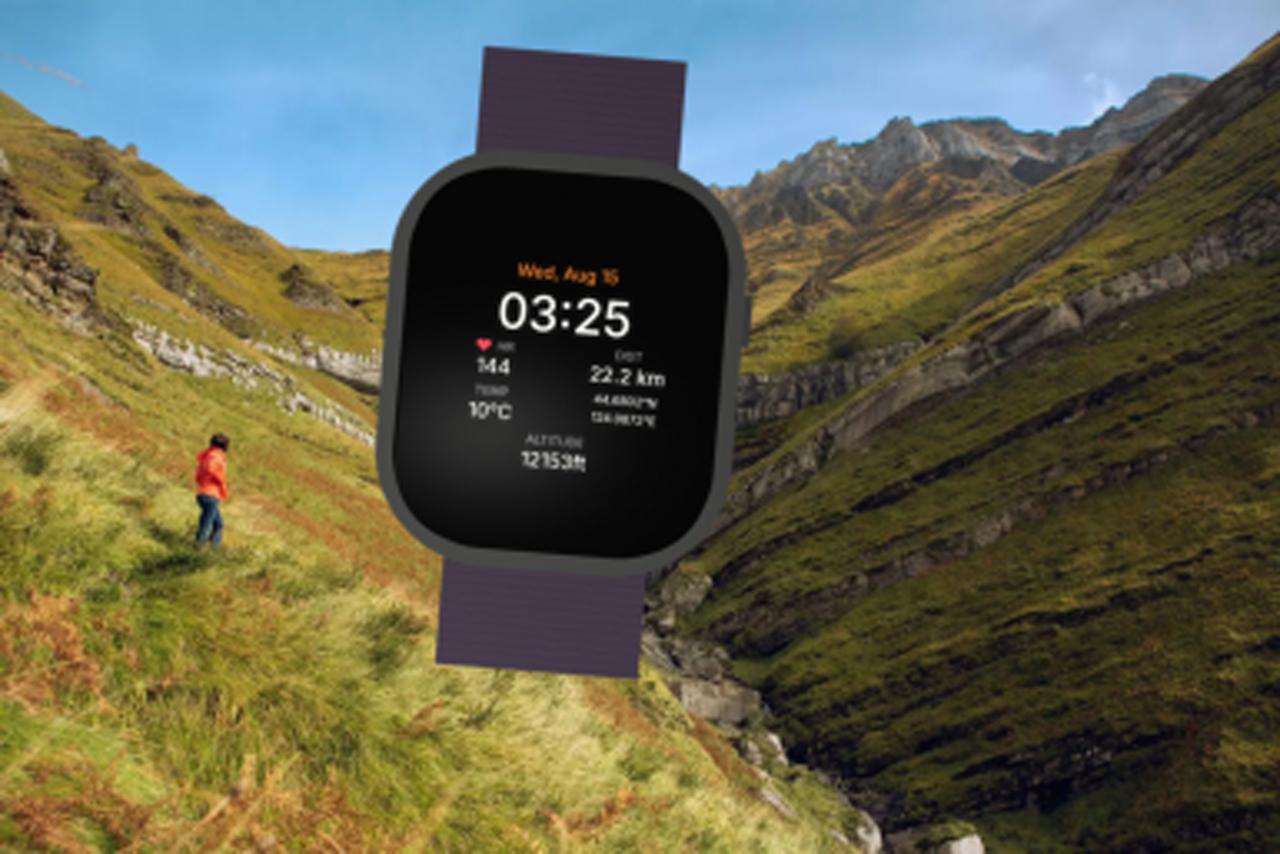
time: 3:25
